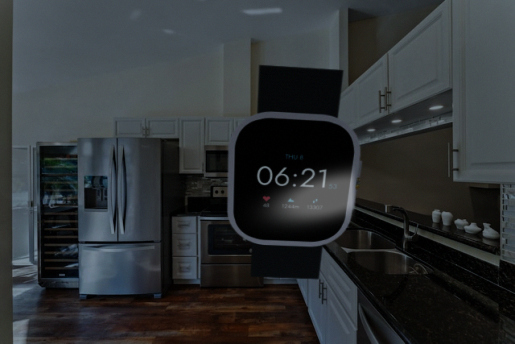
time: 6:21
